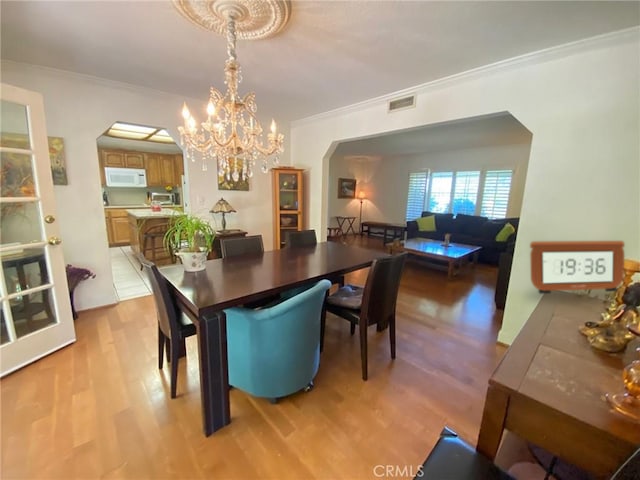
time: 19:36
